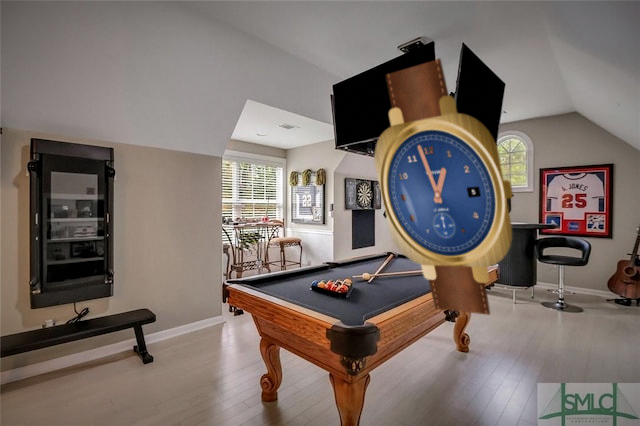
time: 12:58
